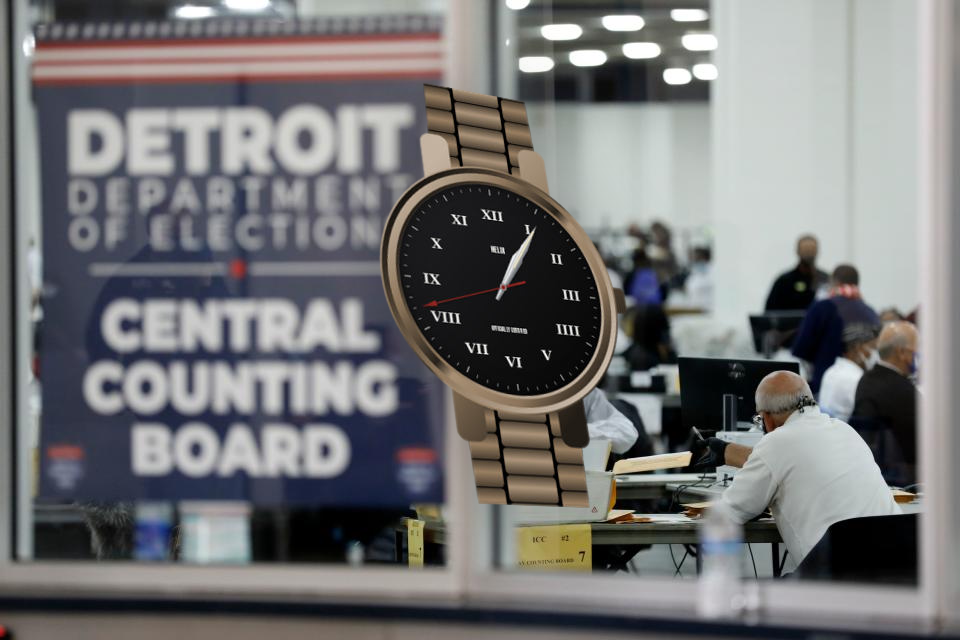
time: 1:05:42
